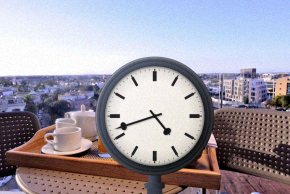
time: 4:42
